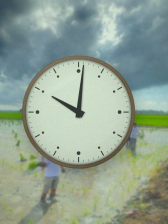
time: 10:01
